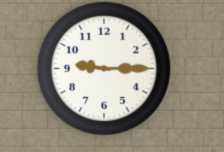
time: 9:15
